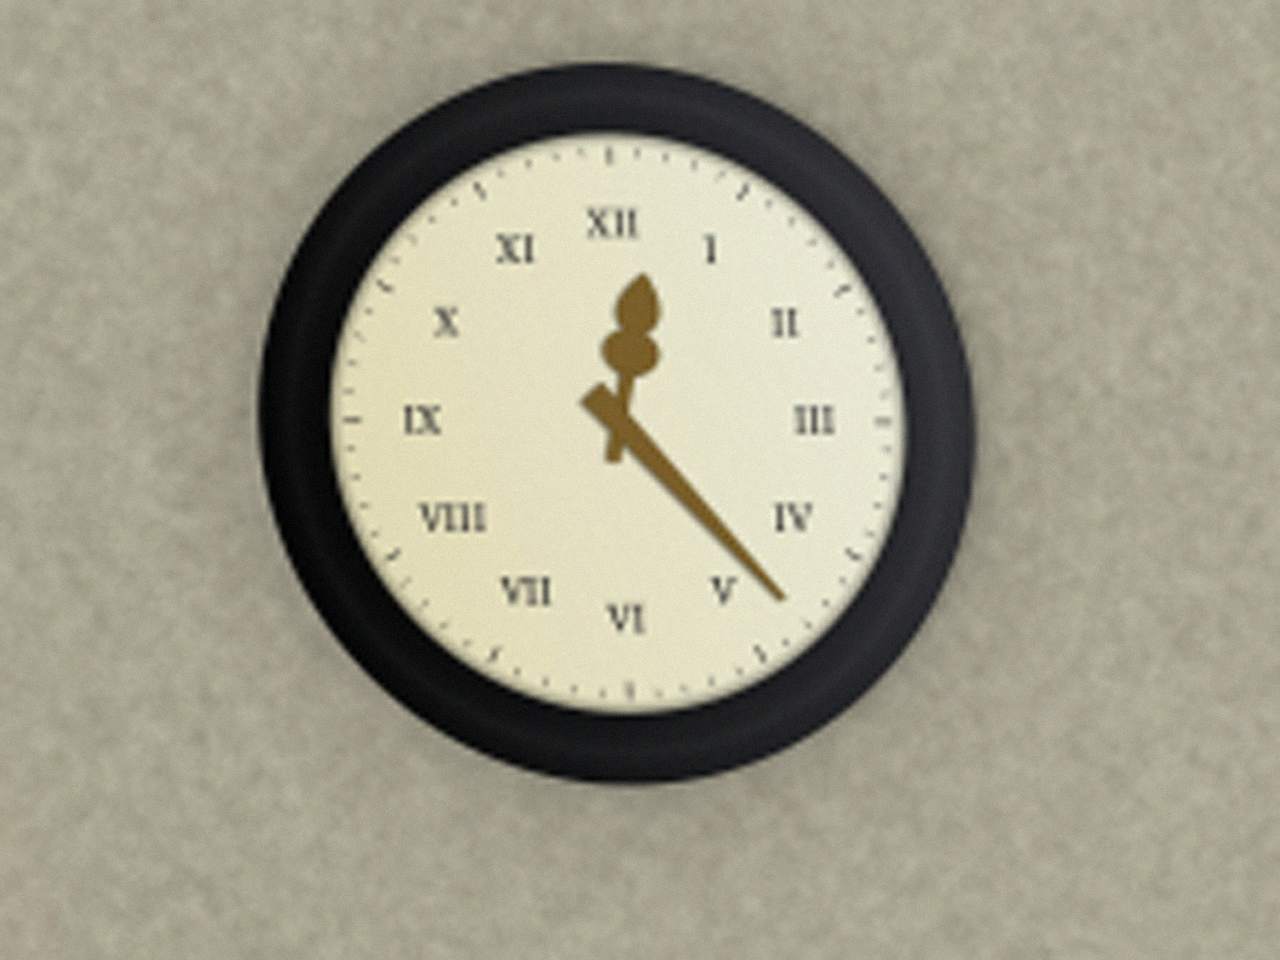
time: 12:23
